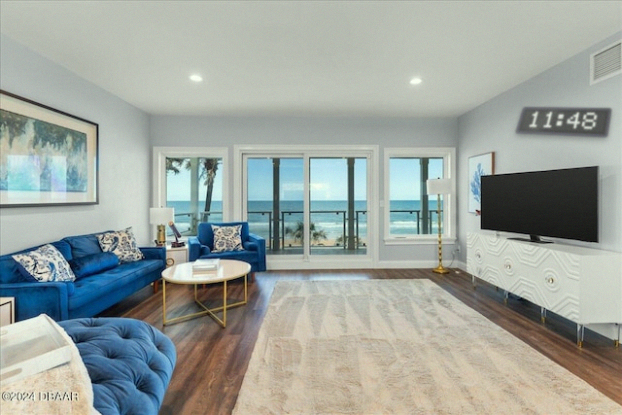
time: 11:48
